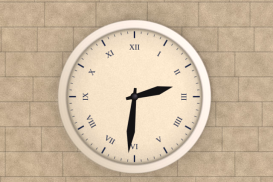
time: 2:31
